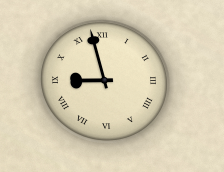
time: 8:58
